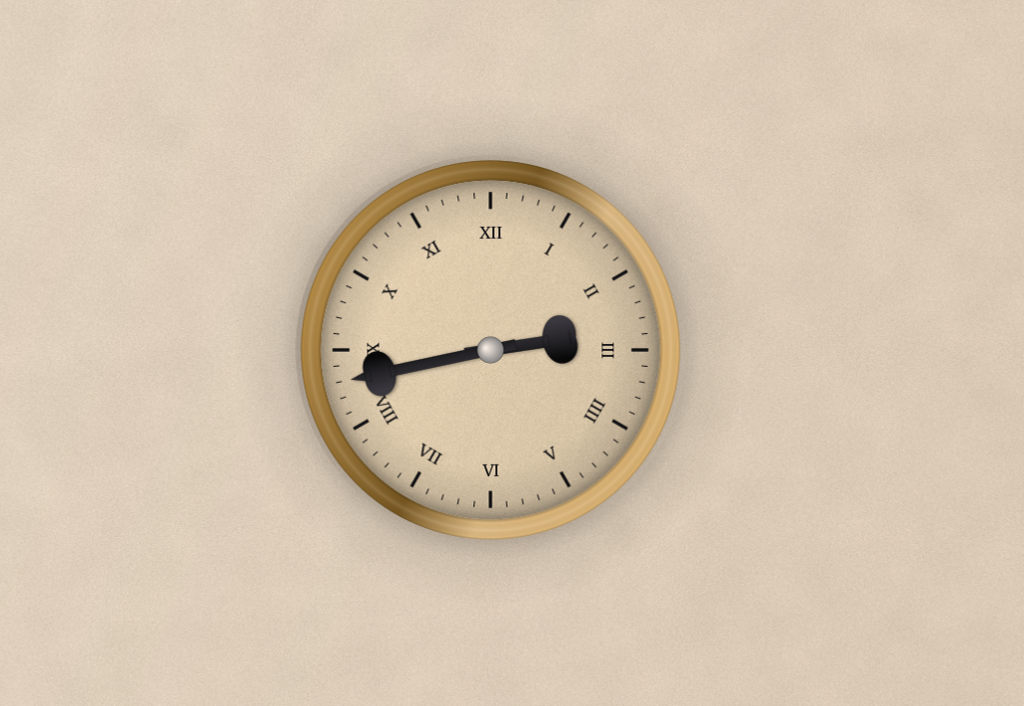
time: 2:43
